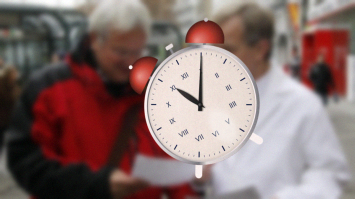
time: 11:05
